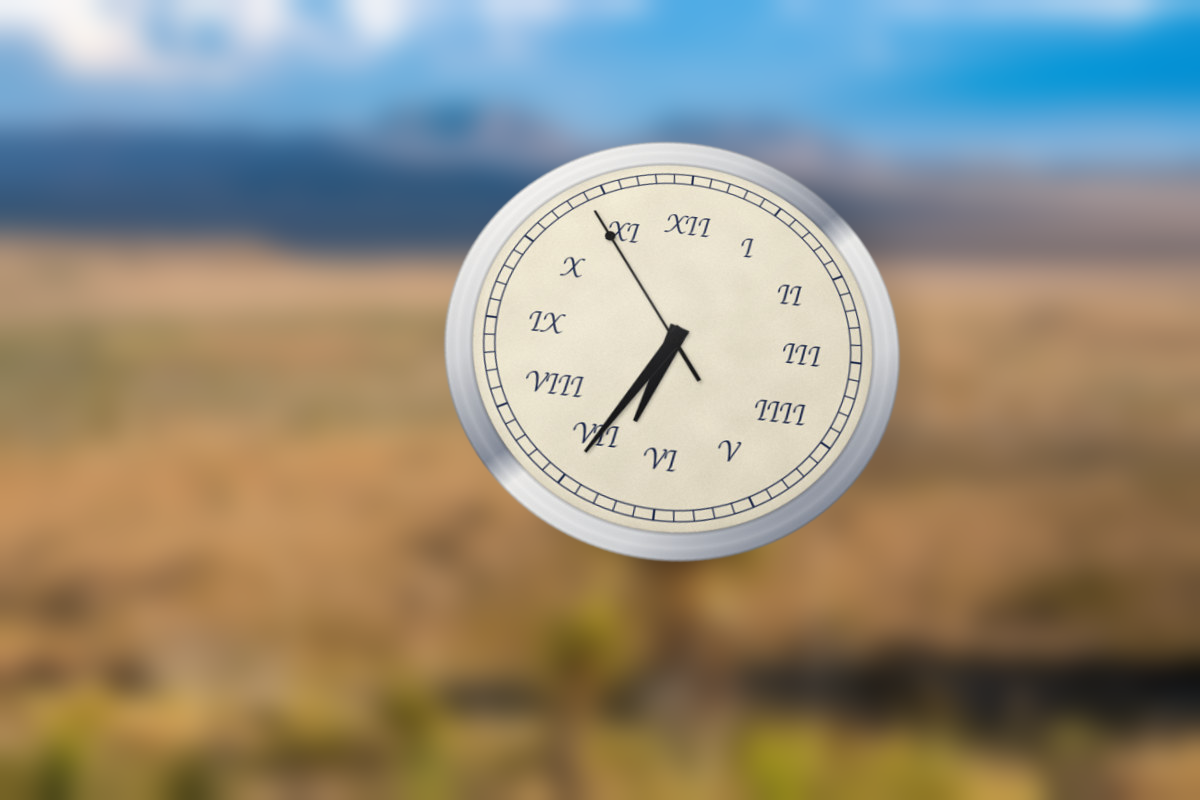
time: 6:34:54
